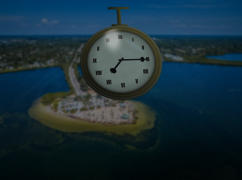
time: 7:15
